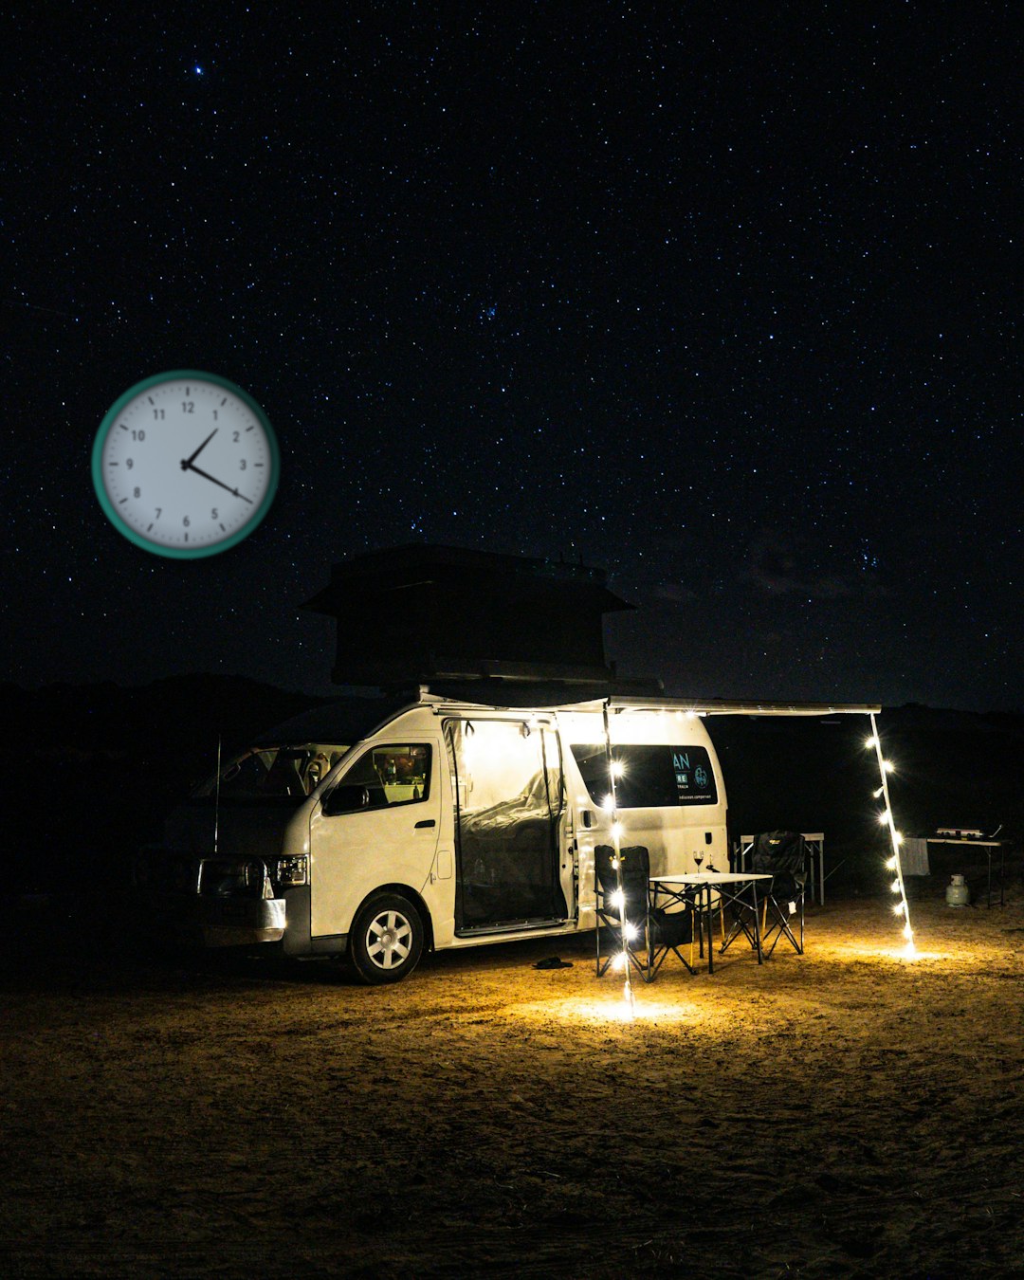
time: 1:20
